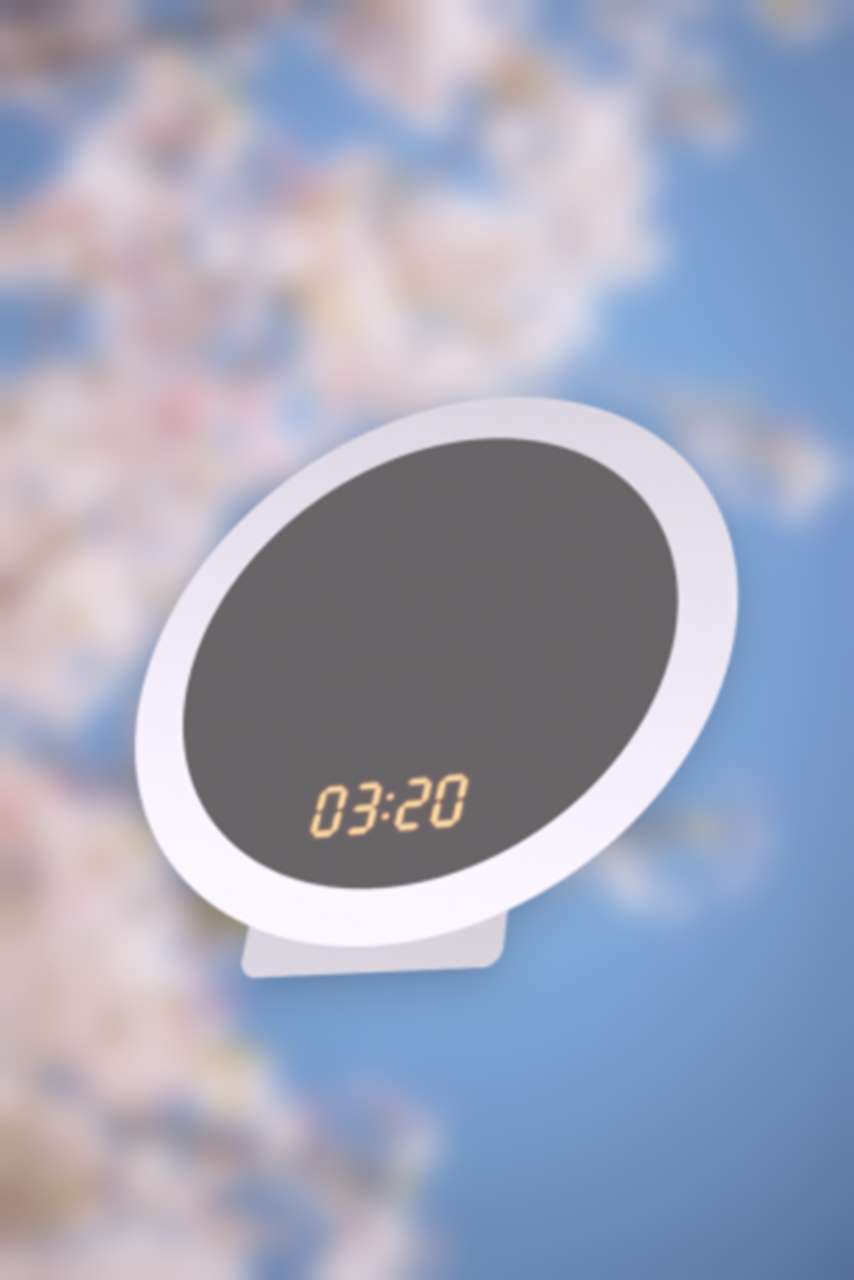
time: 3:20
